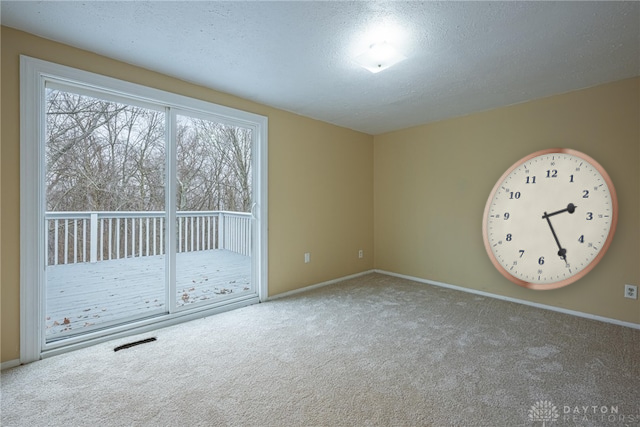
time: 2:25
